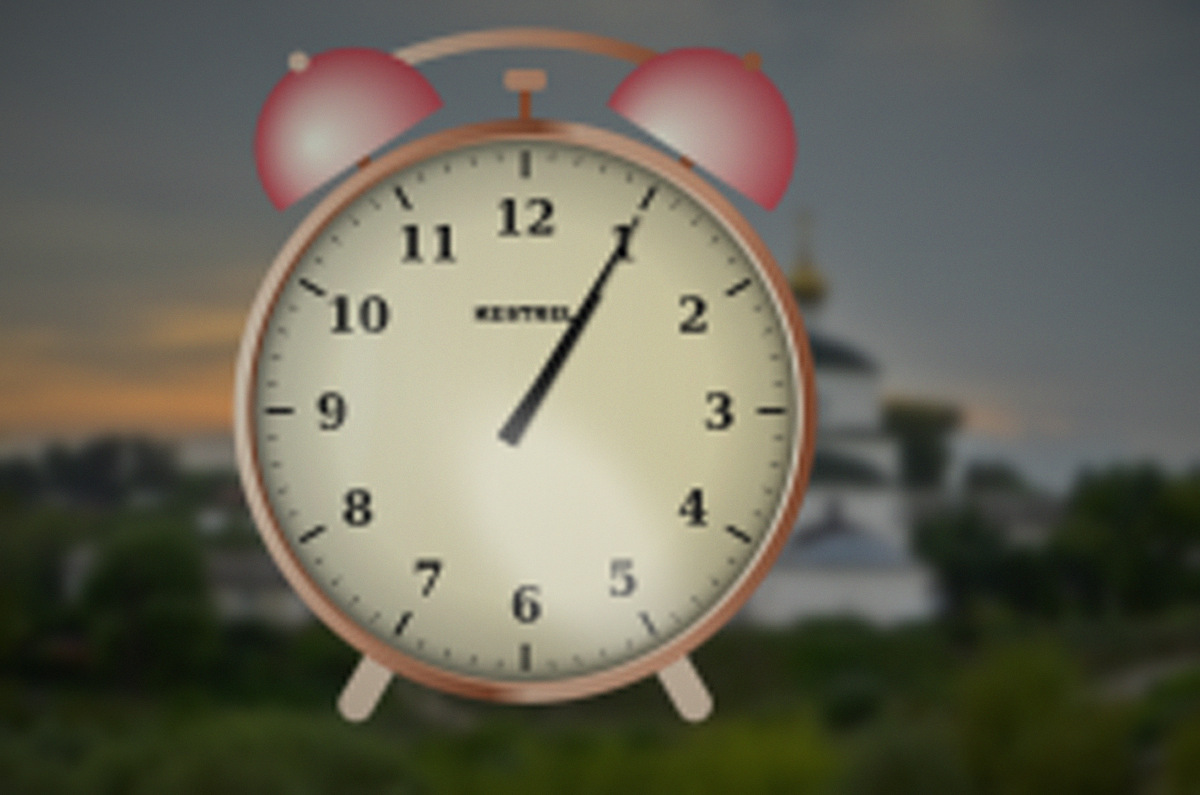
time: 1:05
